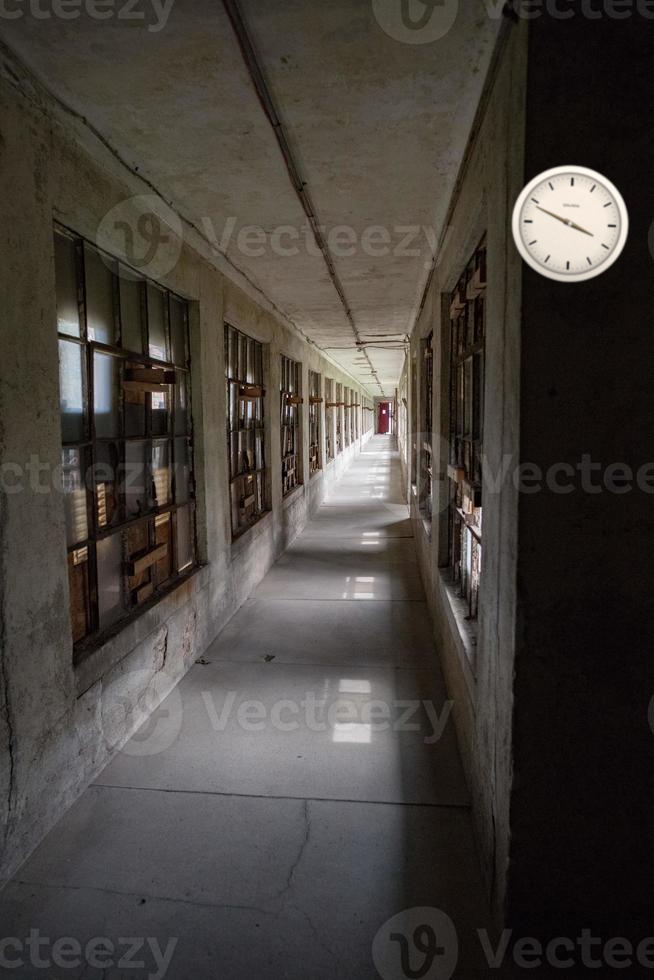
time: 3:49
